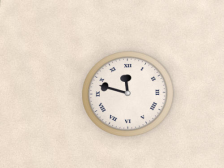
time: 11:48
